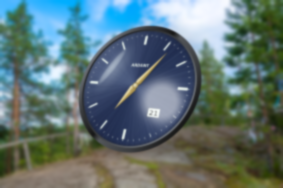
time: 7:06
